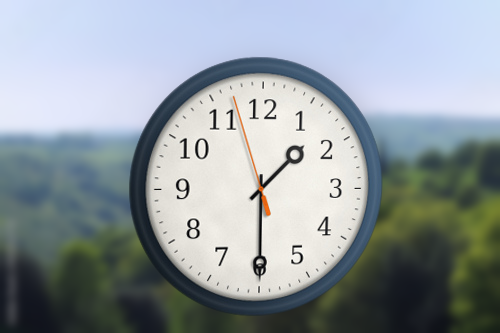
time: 1:29:57
